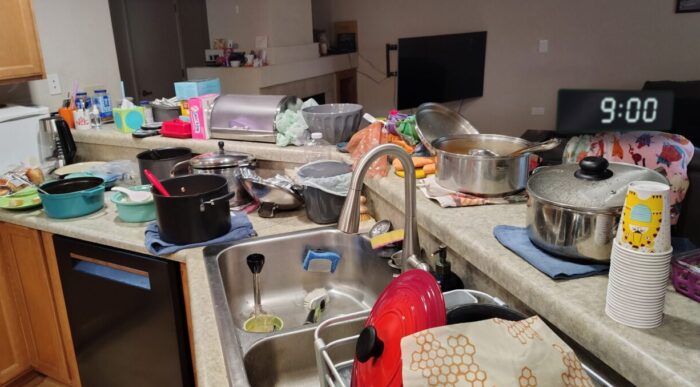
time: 9:00
